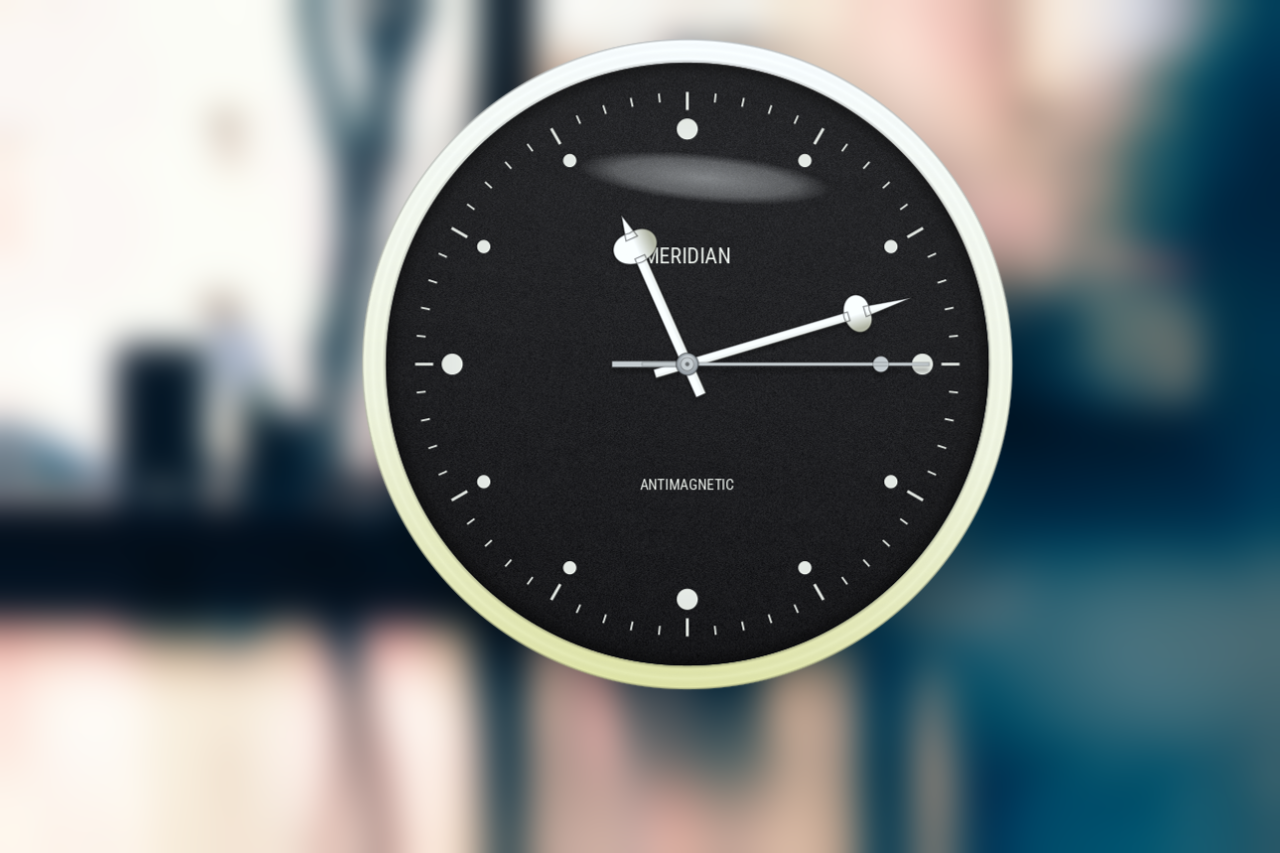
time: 11:12:15
